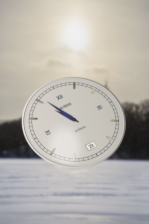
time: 10:56
